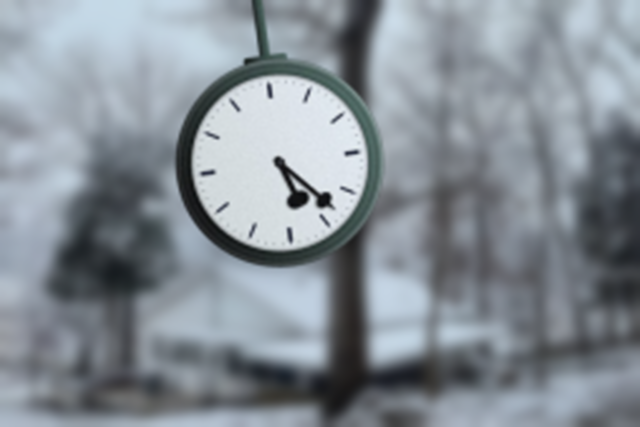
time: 5:23
